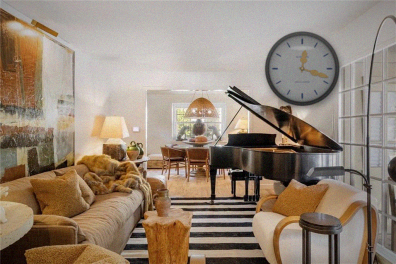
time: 12:18
